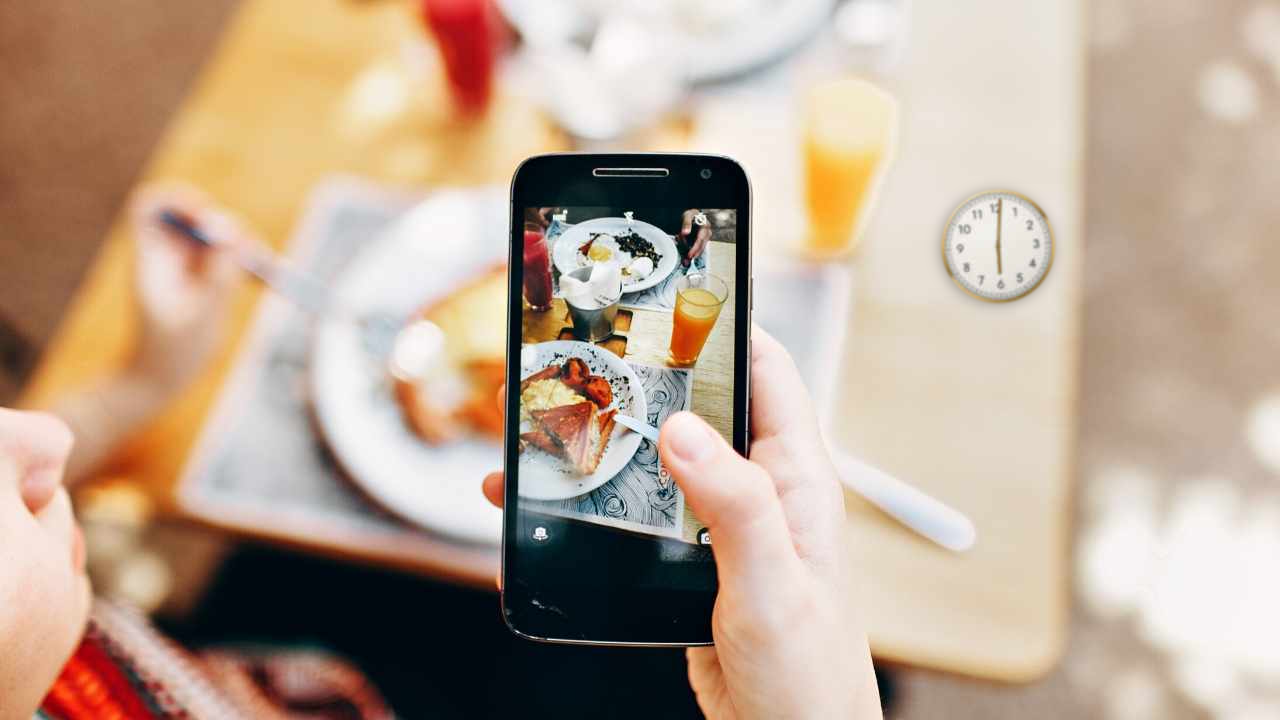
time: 6:01
